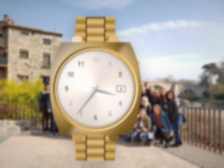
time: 3:36
